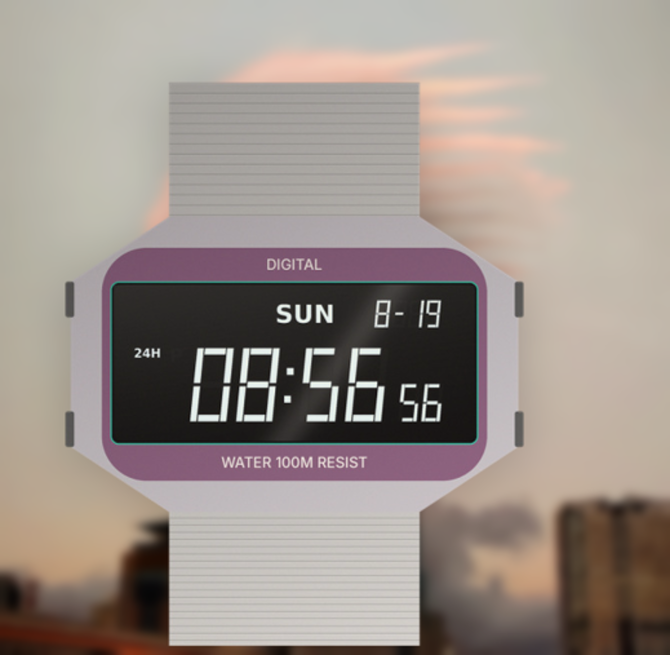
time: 8:56:56
